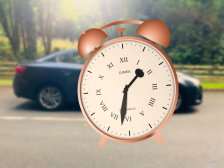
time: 1:32
